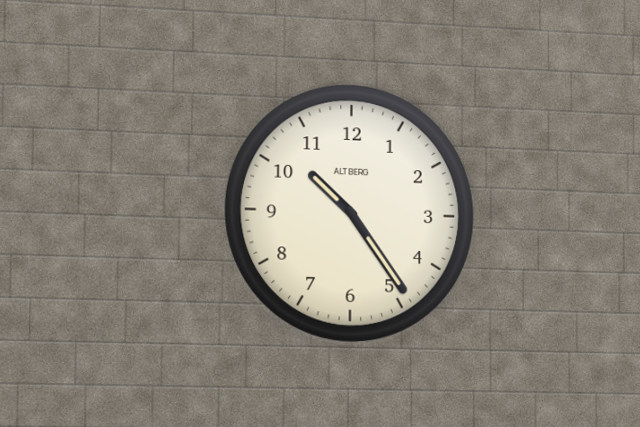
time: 10:24
